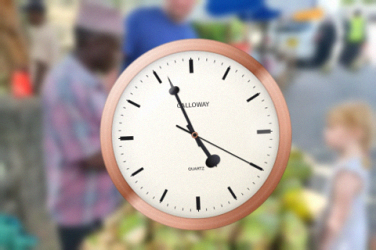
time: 4:56:20
